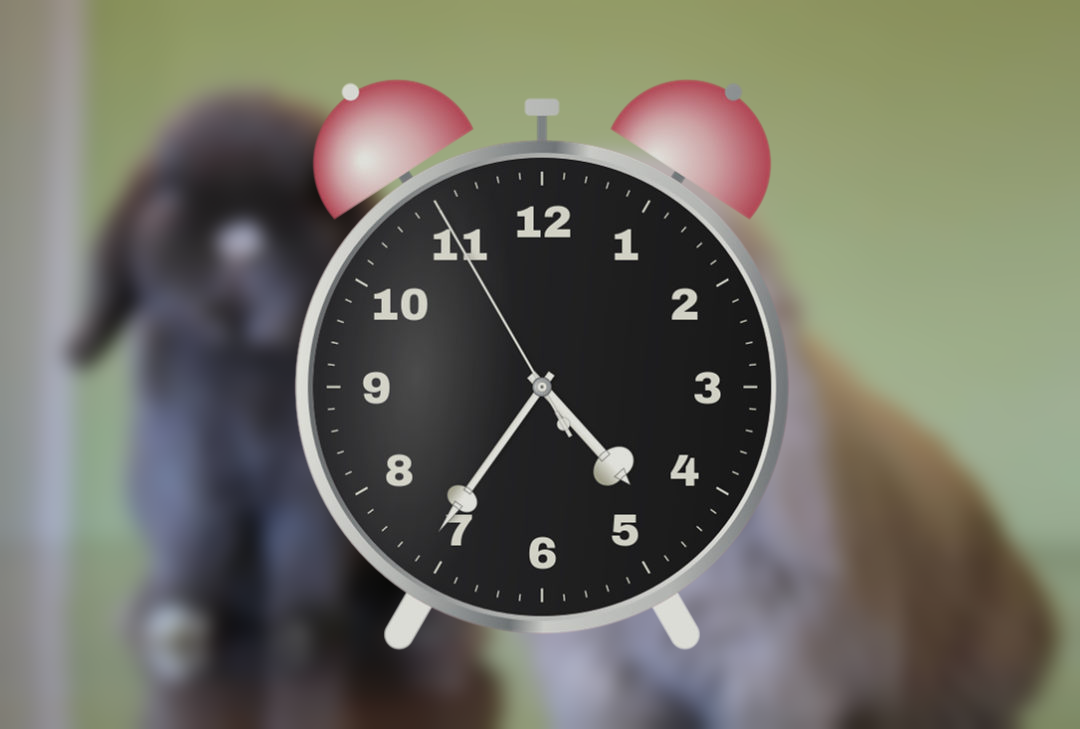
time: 4:35:55
